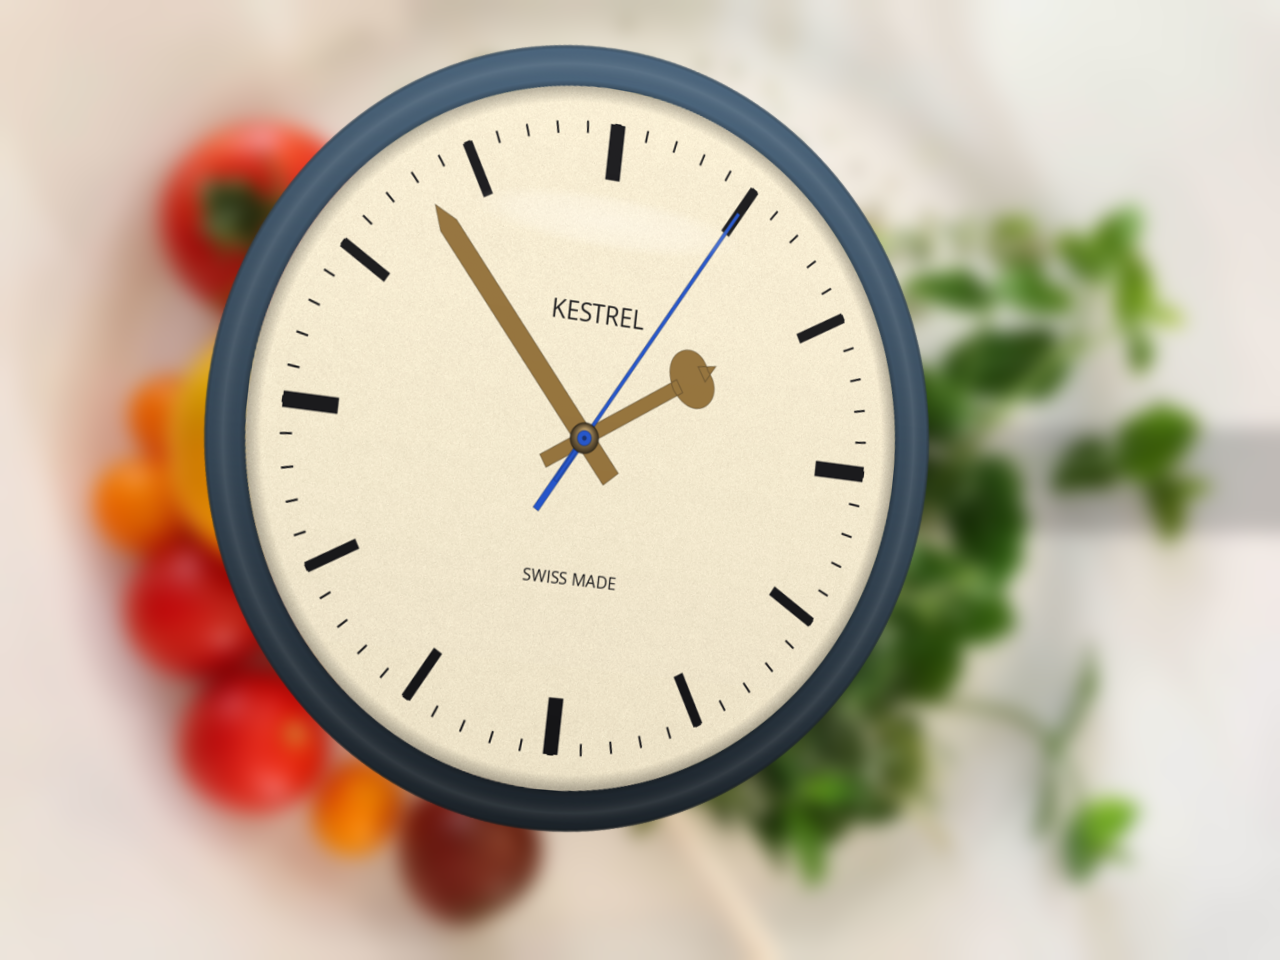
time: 1:53:05
